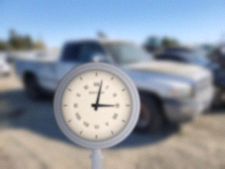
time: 3:02
